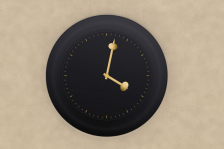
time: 4:02
